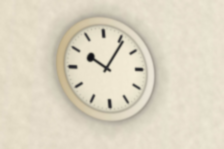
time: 10:06
